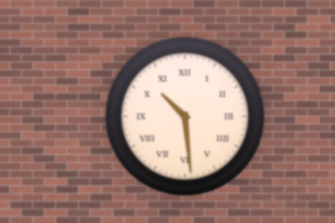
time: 10:29
